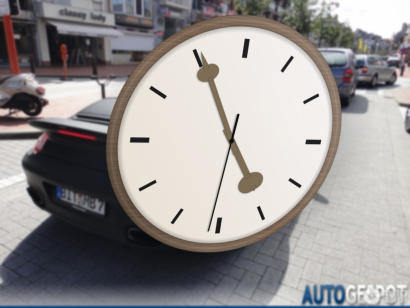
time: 4:55:31
